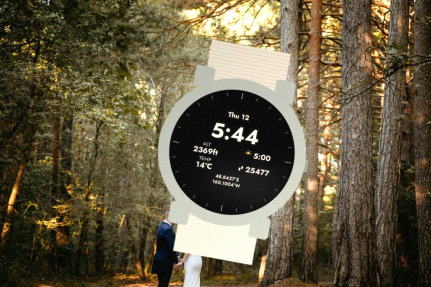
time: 5:44
